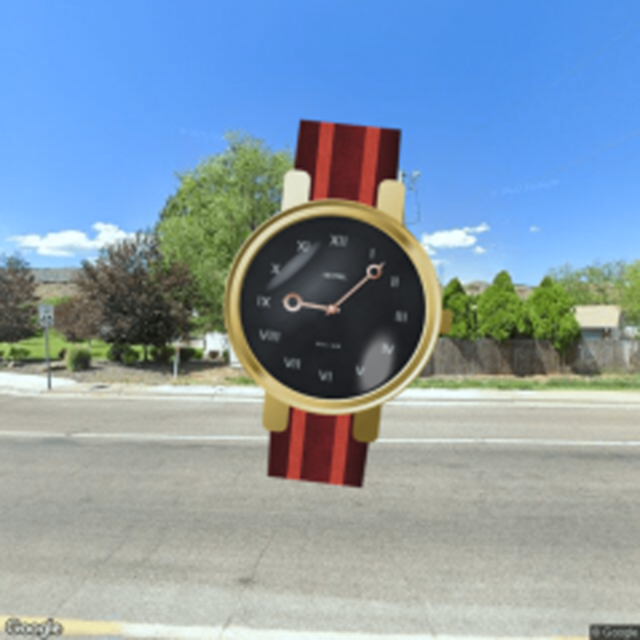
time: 9:07
